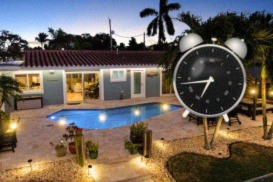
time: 6:43
